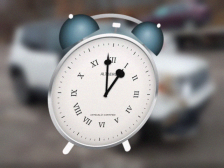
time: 12:59
